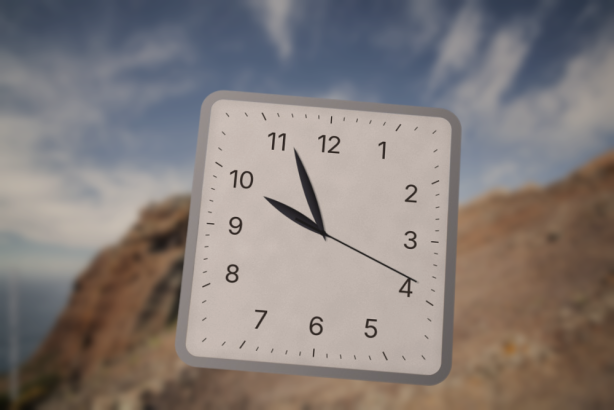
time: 9:56:19
